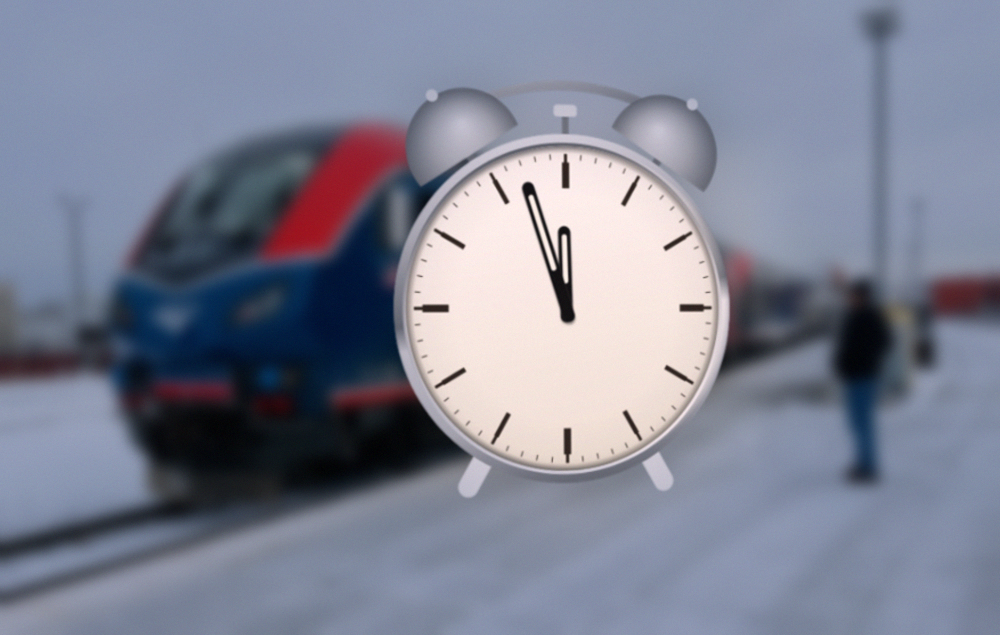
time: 11:57
